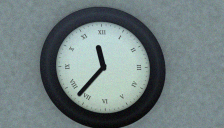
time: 11:37
